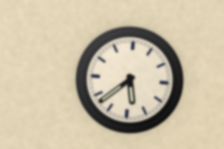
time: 5:38
